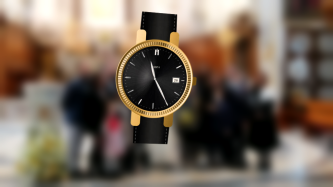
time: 11:25
